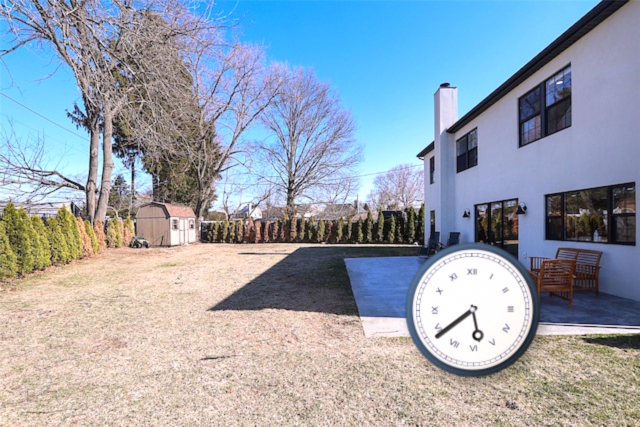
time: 5:39
